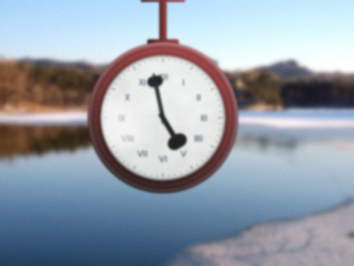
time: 4:58
